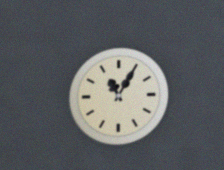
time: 11:05
